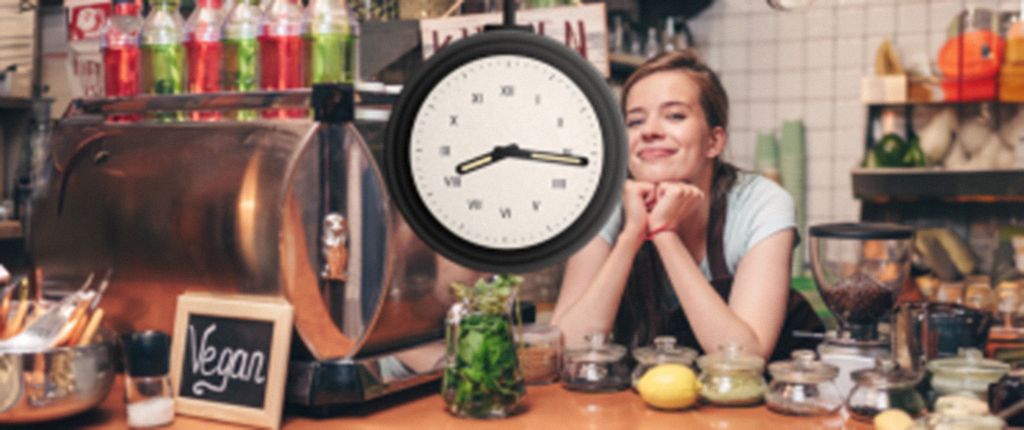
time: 8:16
